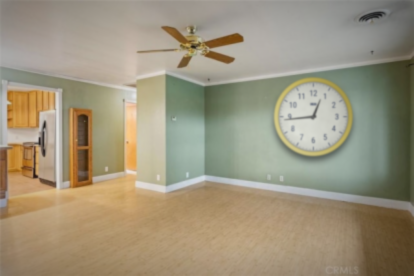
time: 12:44
